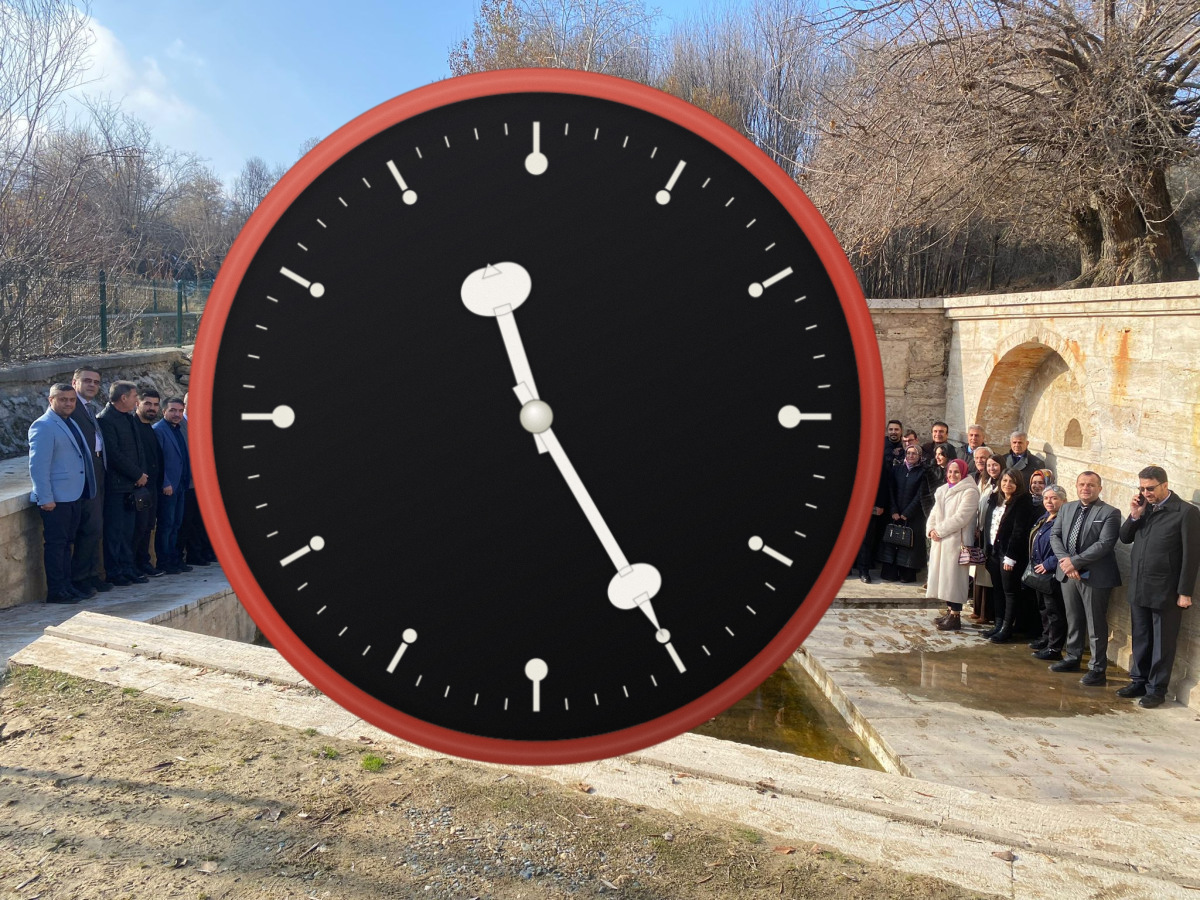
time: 11:25
